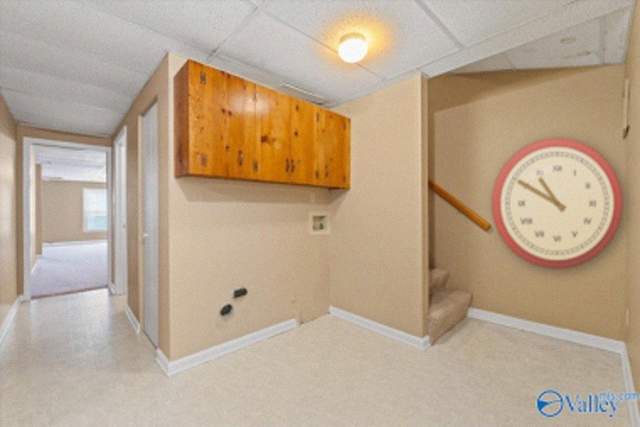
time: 10:50
